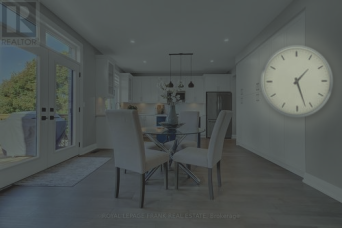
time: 1:27
